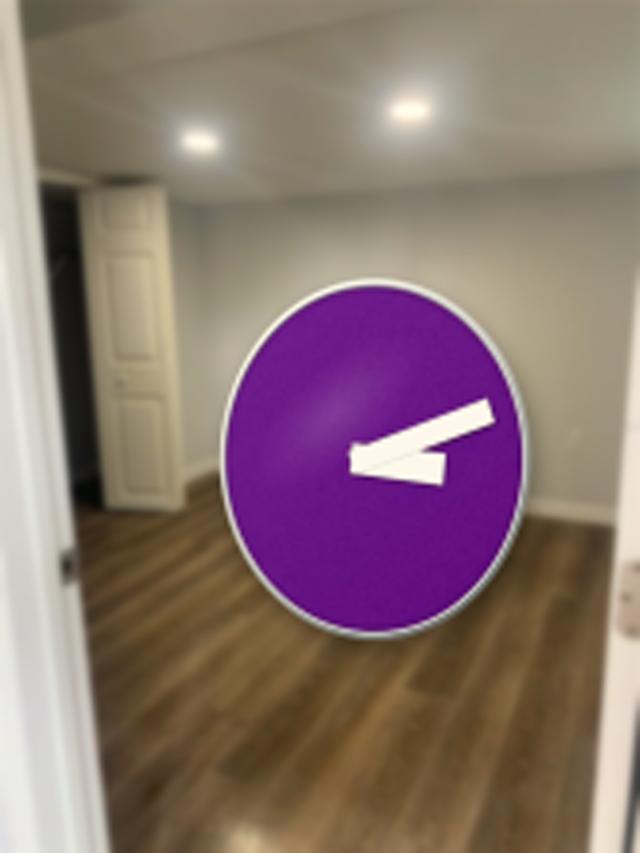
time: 3:12
